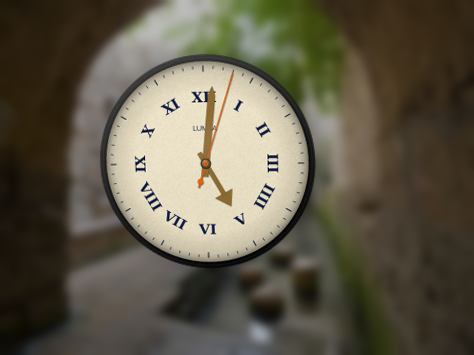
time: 5:01:03
